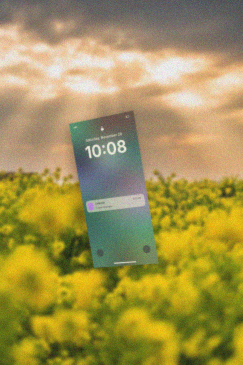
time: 10:08
